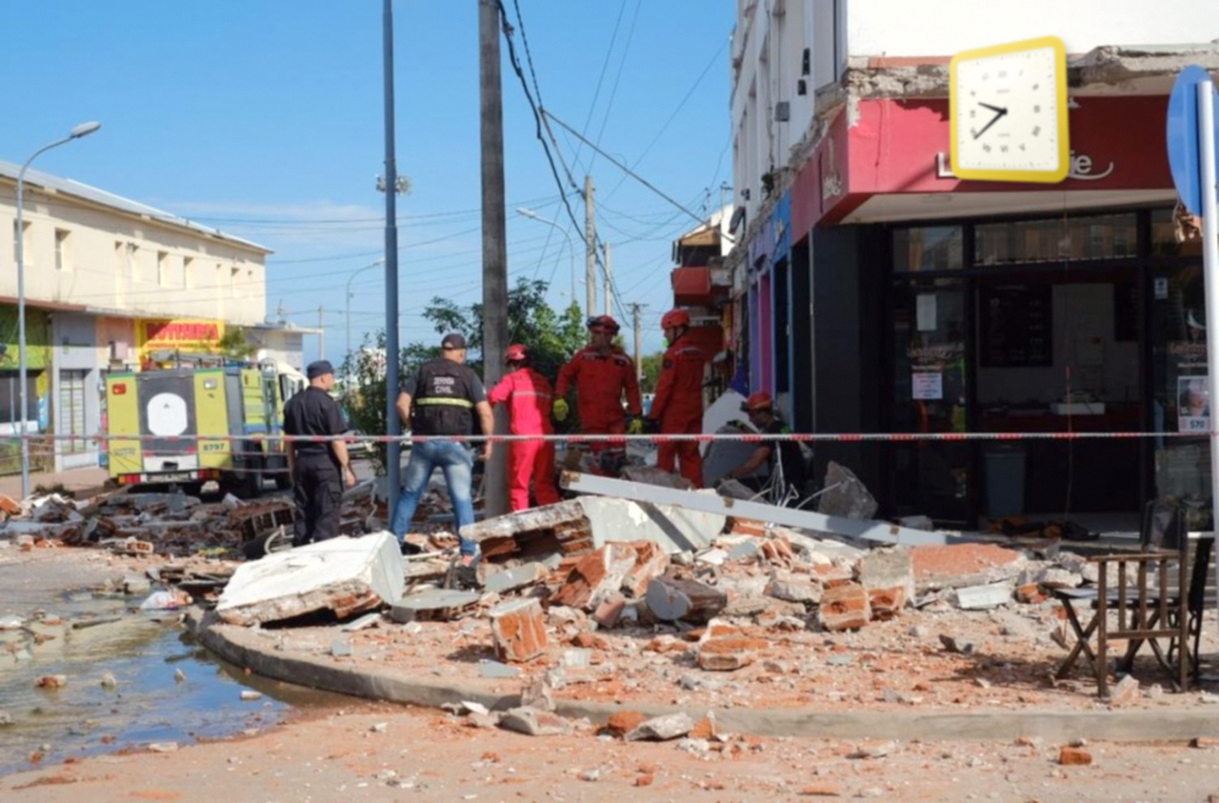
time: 9:39
